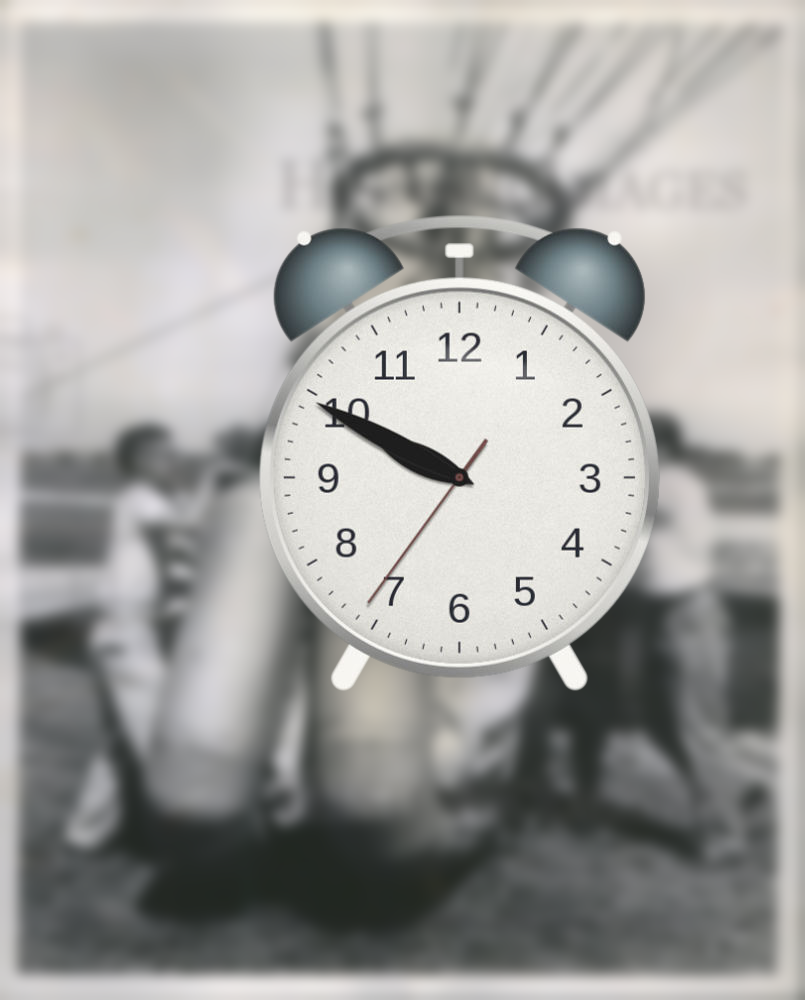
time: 9:49:36
